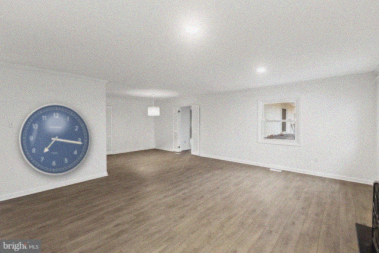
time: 7:16
